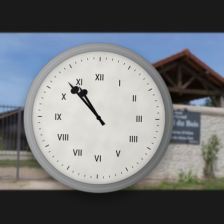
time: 10:53
